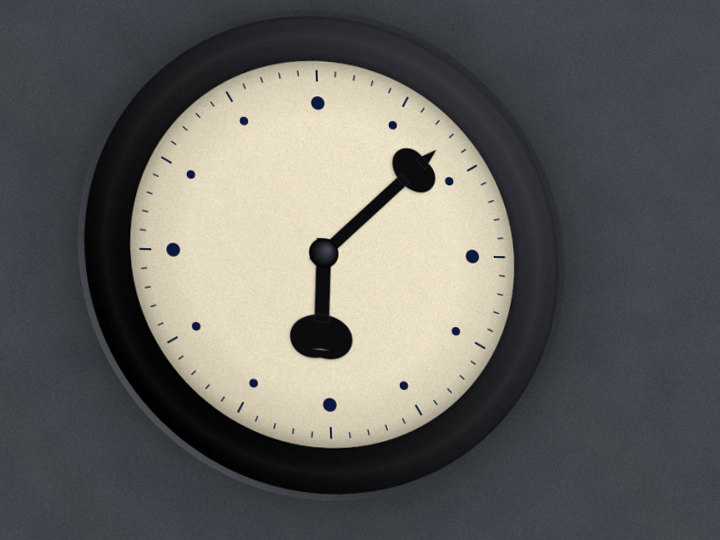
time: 6:08
